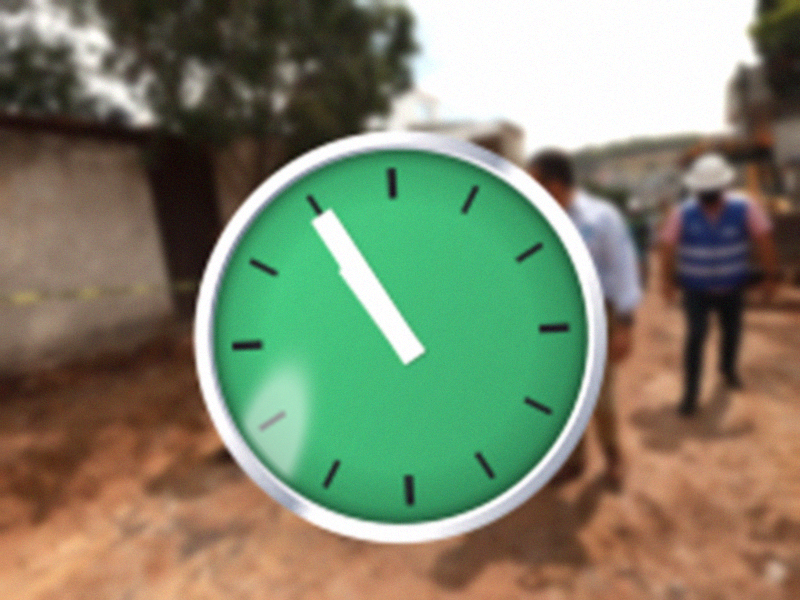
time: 10:55
